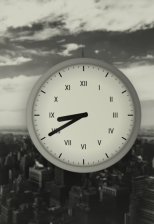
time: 8:40
